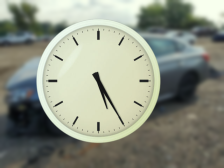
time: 5:25
